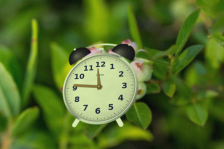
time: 11:46
